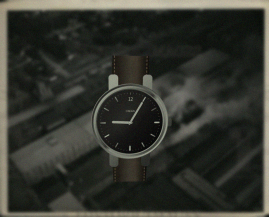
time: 9:05
